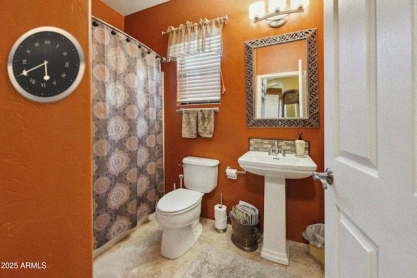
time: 5:40
